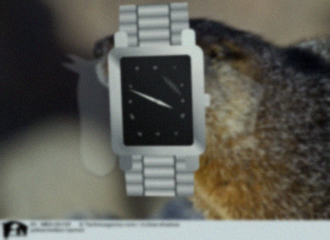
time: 3:49
